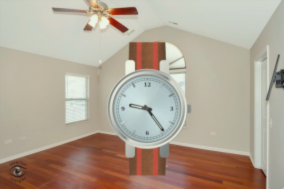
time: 9:24
